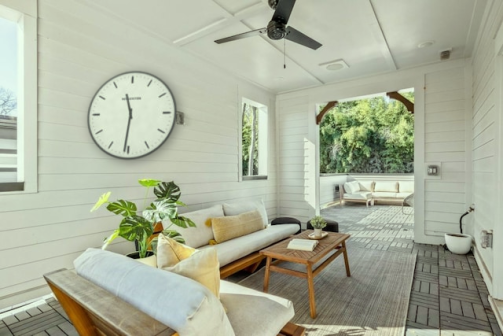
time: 11:31
